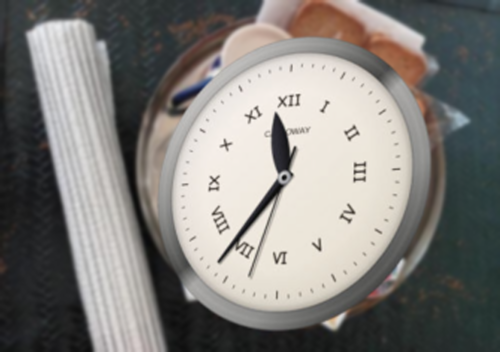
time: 11:36:33
